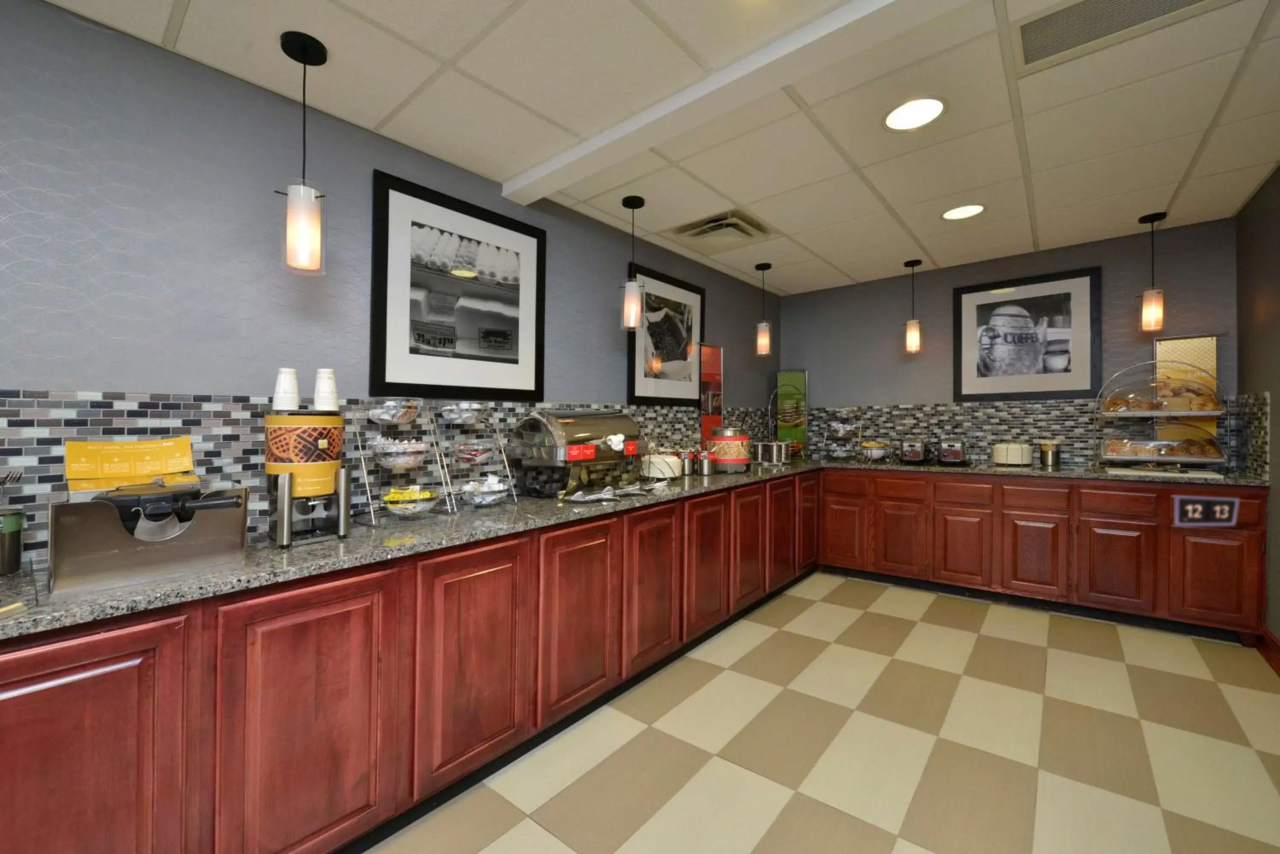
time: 12:13
